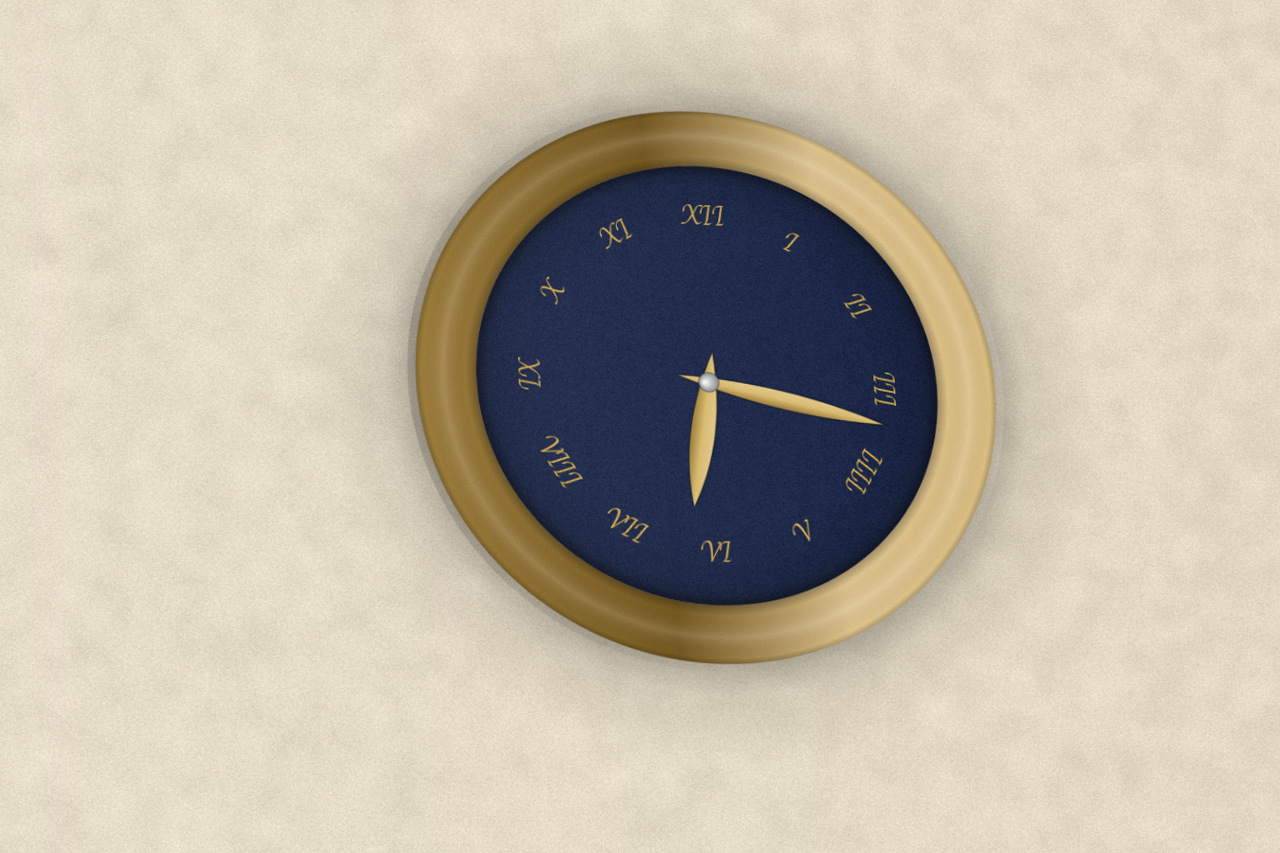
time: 6:17
